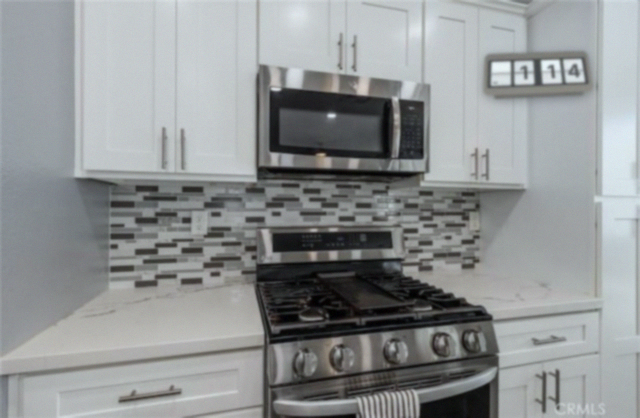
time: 1:14
